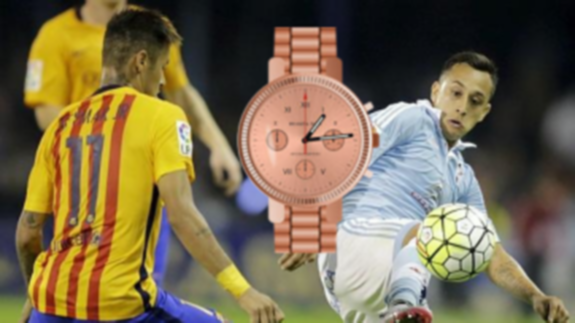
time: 1:14
